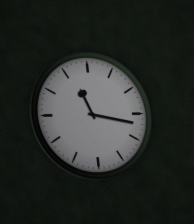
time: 11:17
